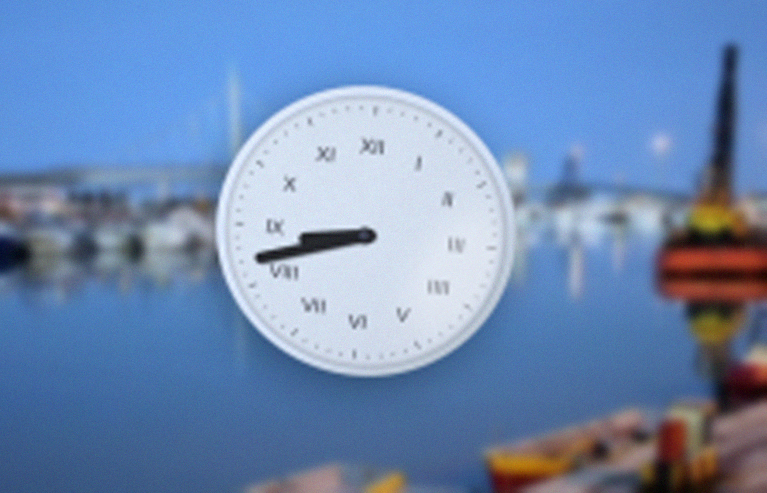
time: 8:42
